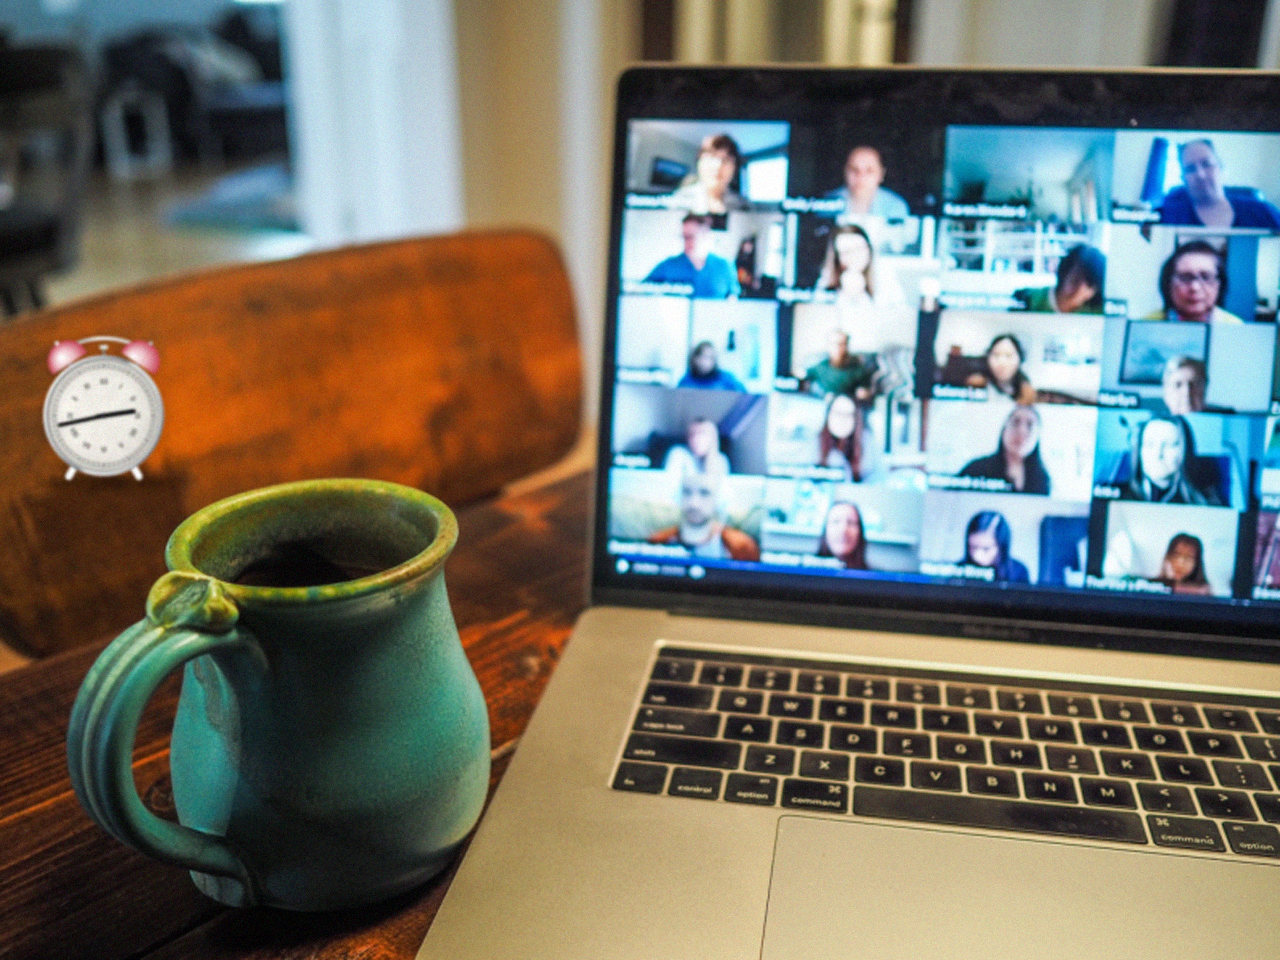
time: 2:43
